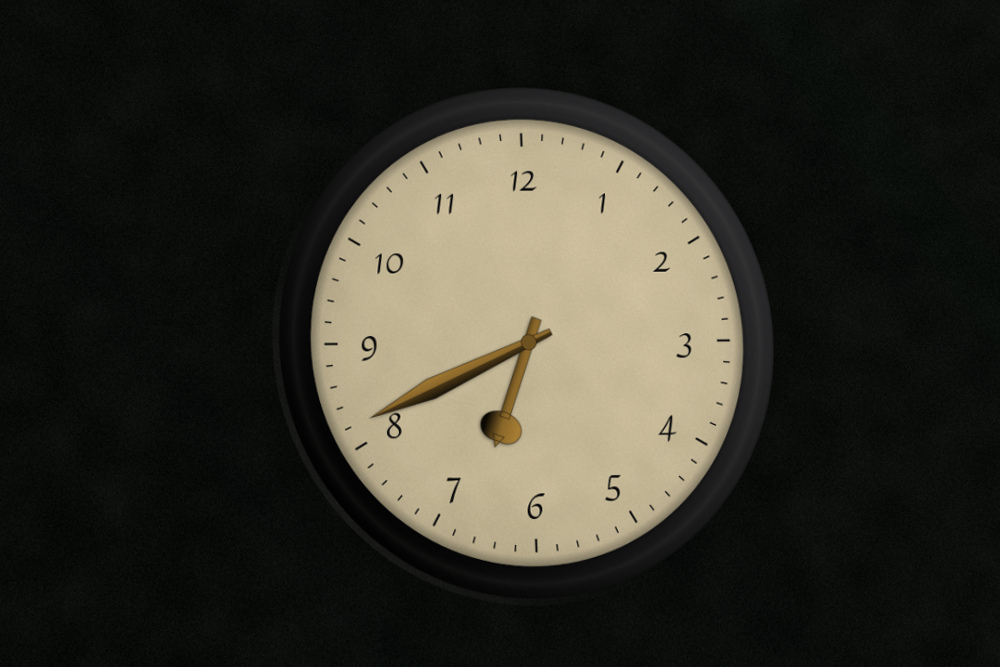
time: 6:41
